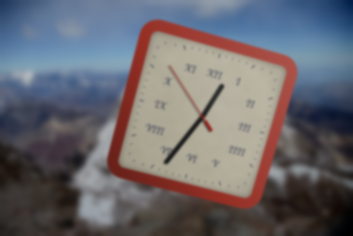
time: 12:33:52
